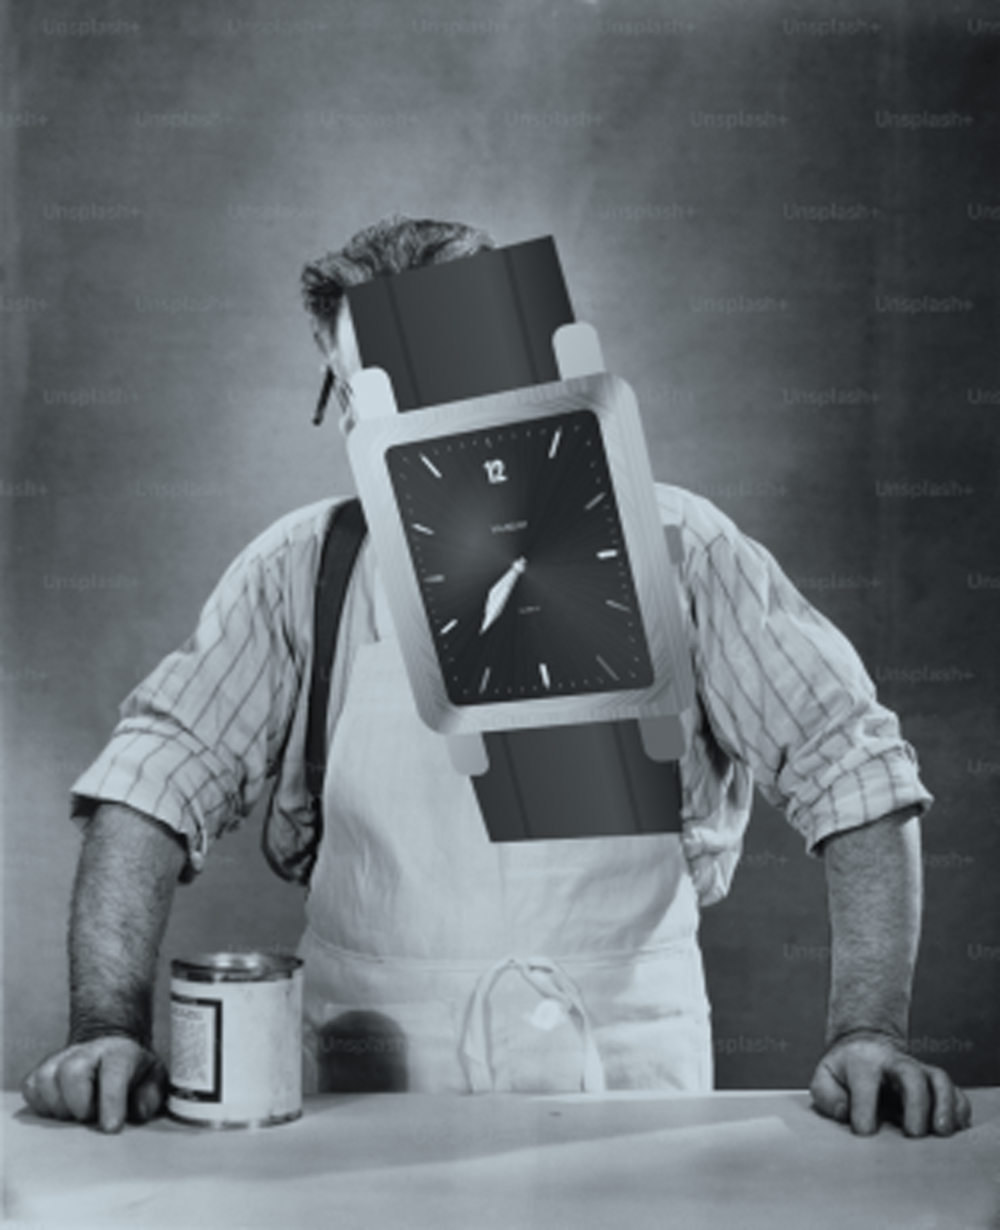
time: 7:37
